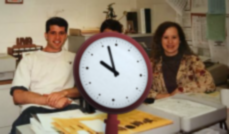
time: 9:57
